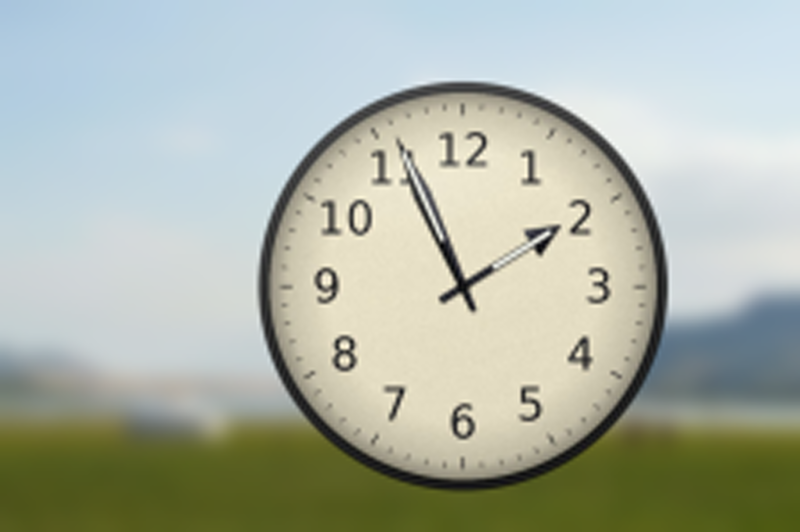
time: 1:56
